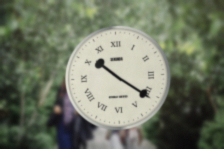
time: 10:21
